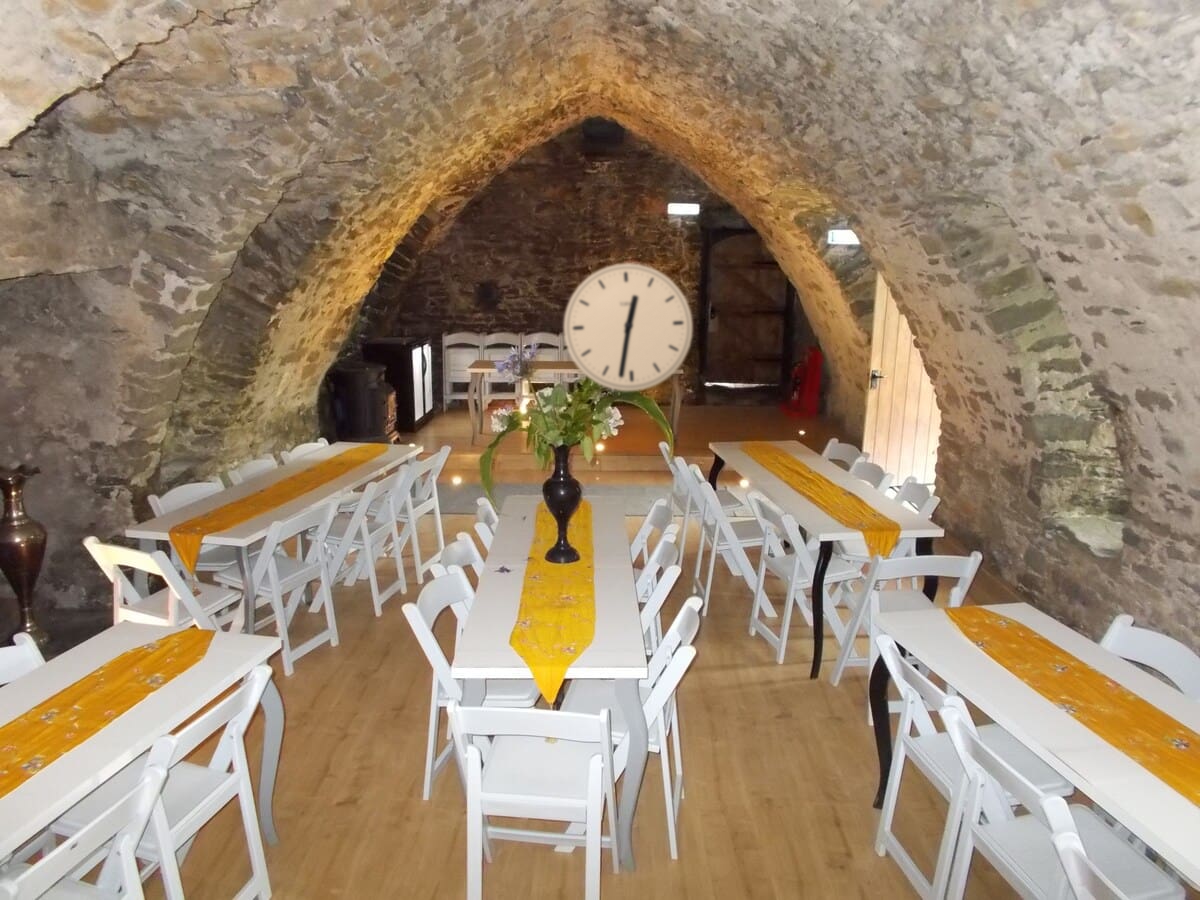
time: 12:32
